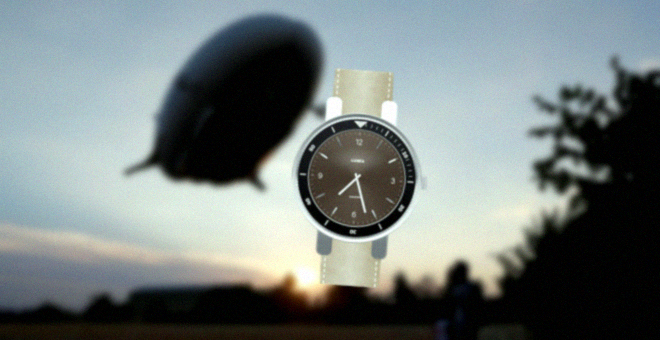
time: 7:27
